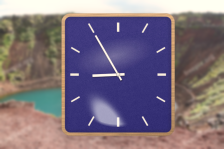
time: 8:55
